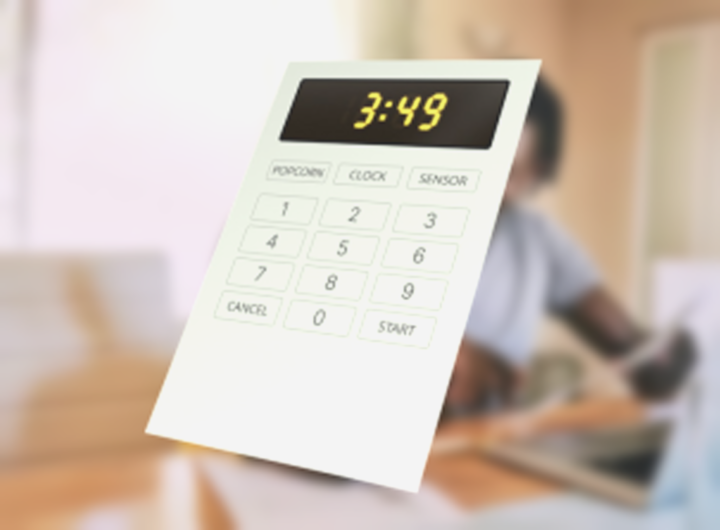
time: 3:49
